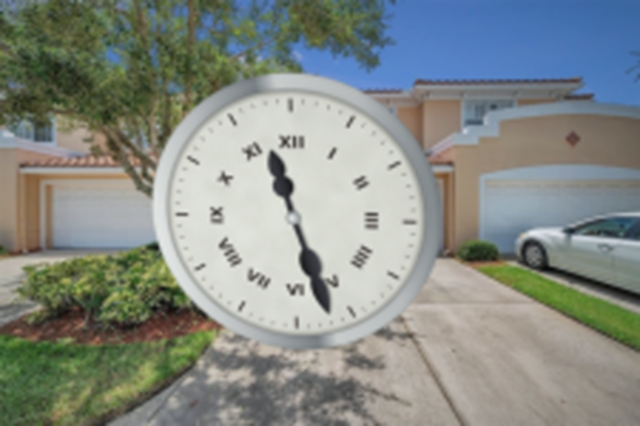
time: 11:27
